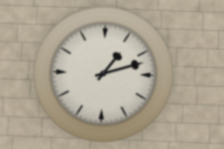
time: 1:12
